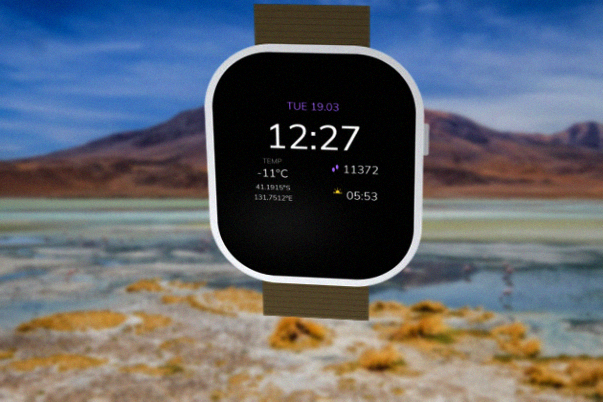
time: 12:27
